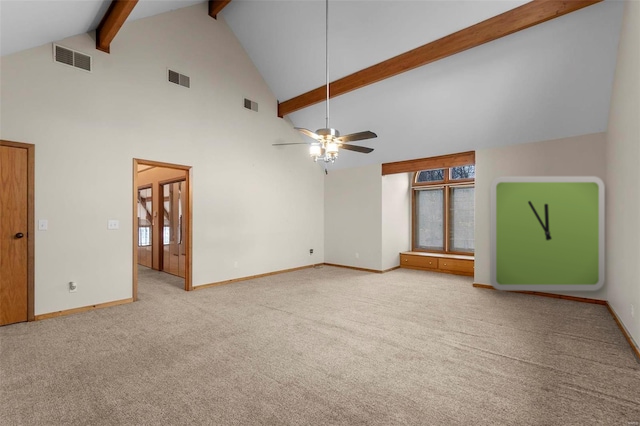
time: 11:55
